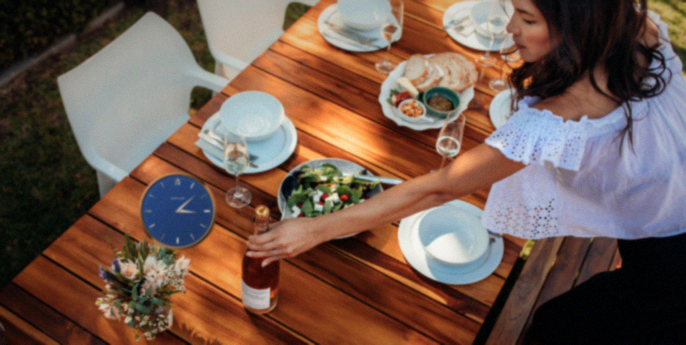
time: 3:08
